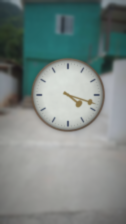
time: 4:18
